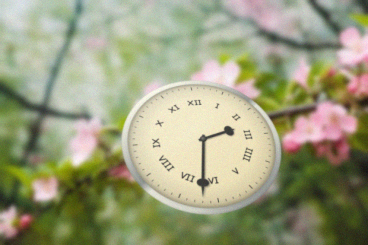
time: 2:32
